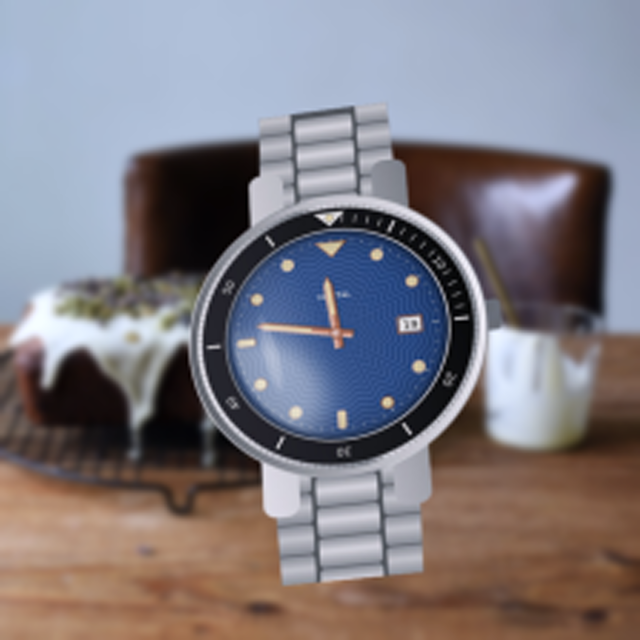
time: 11:47
